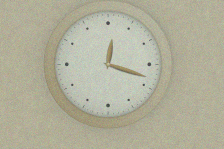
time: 12:18
